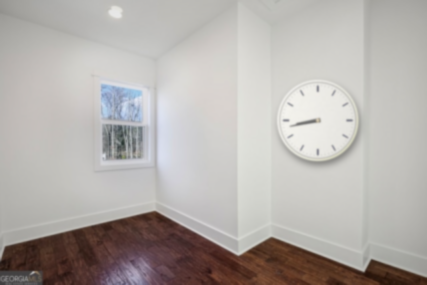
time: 8:43
